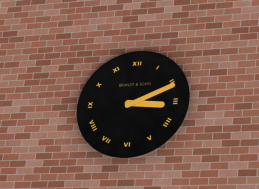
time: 3:11
